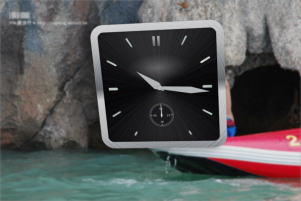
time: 10:16
